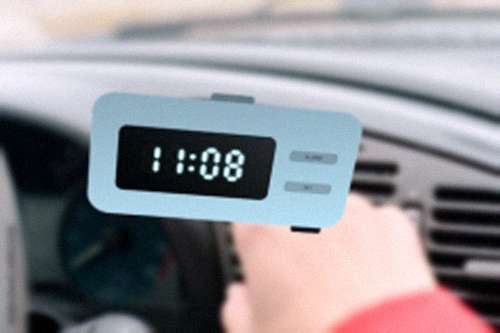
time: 11:08
